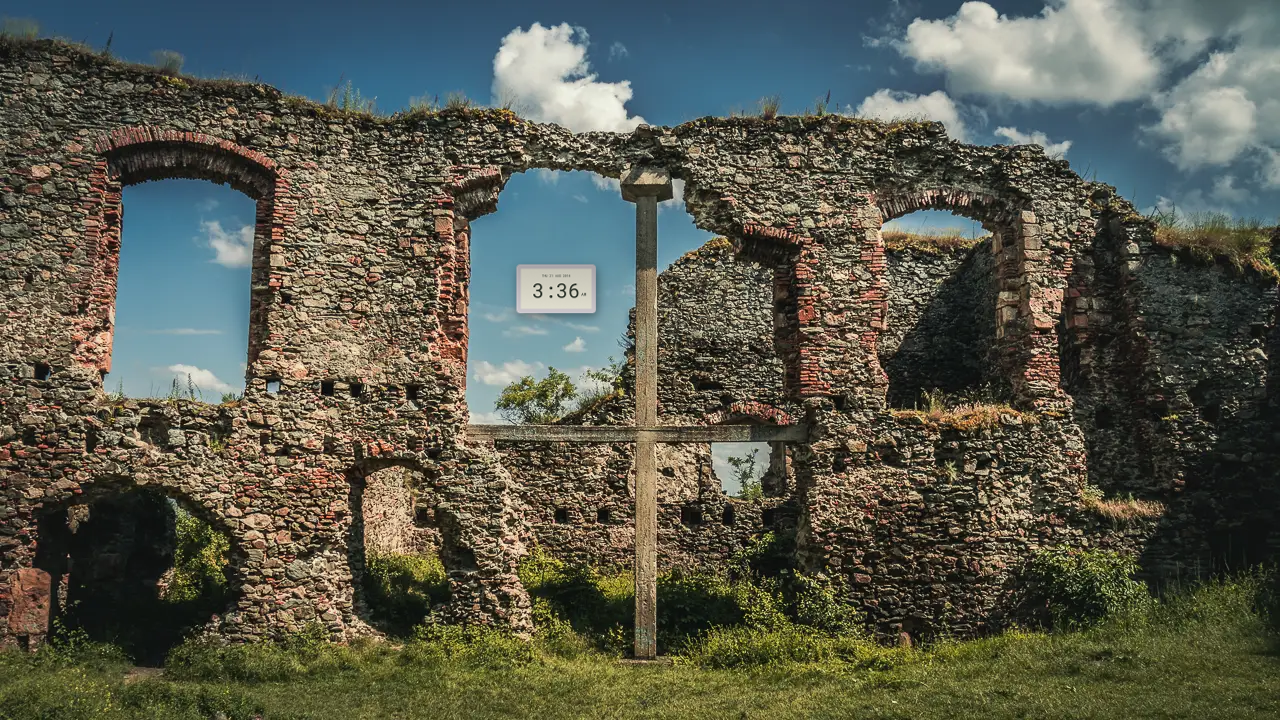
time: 3:36
